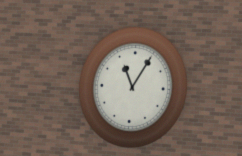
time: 11:05
